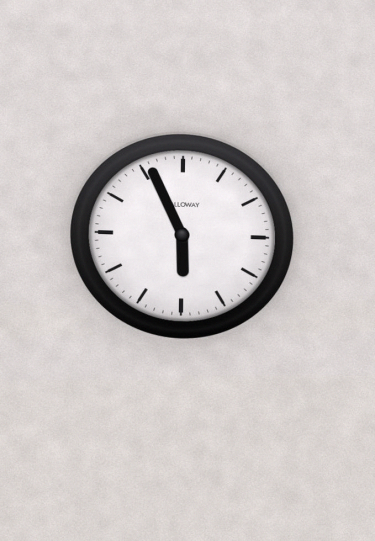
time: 5:56
